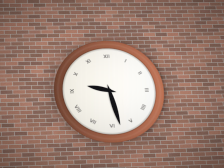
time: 9:28
